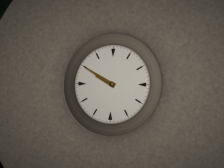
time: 9:50
